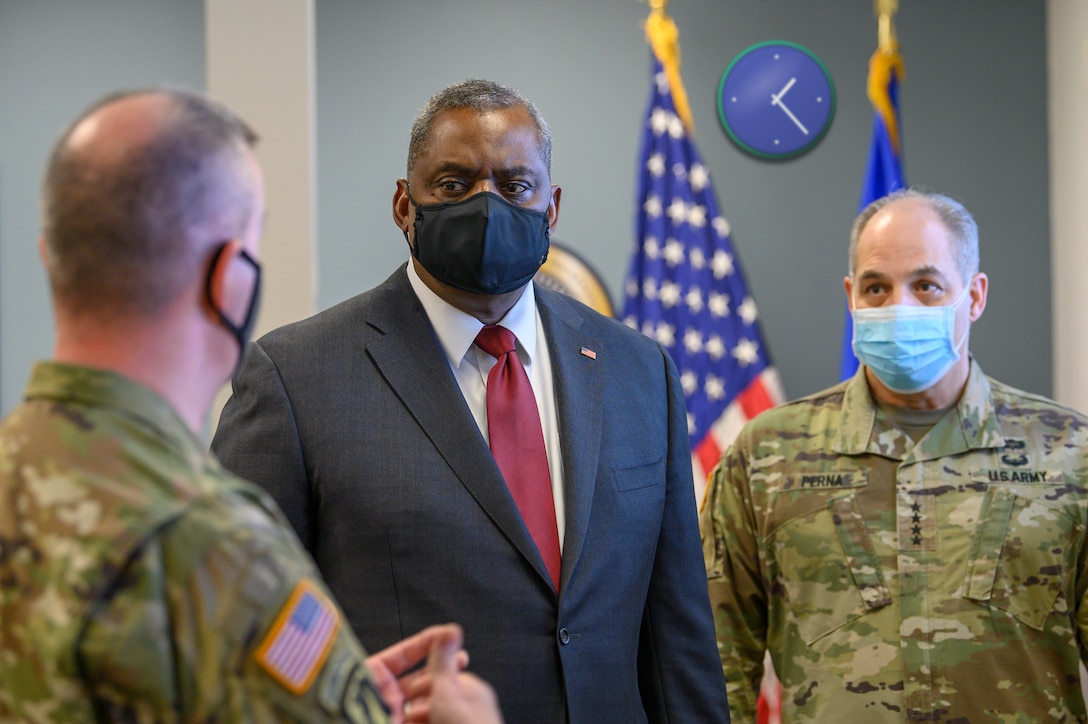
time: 1:23
